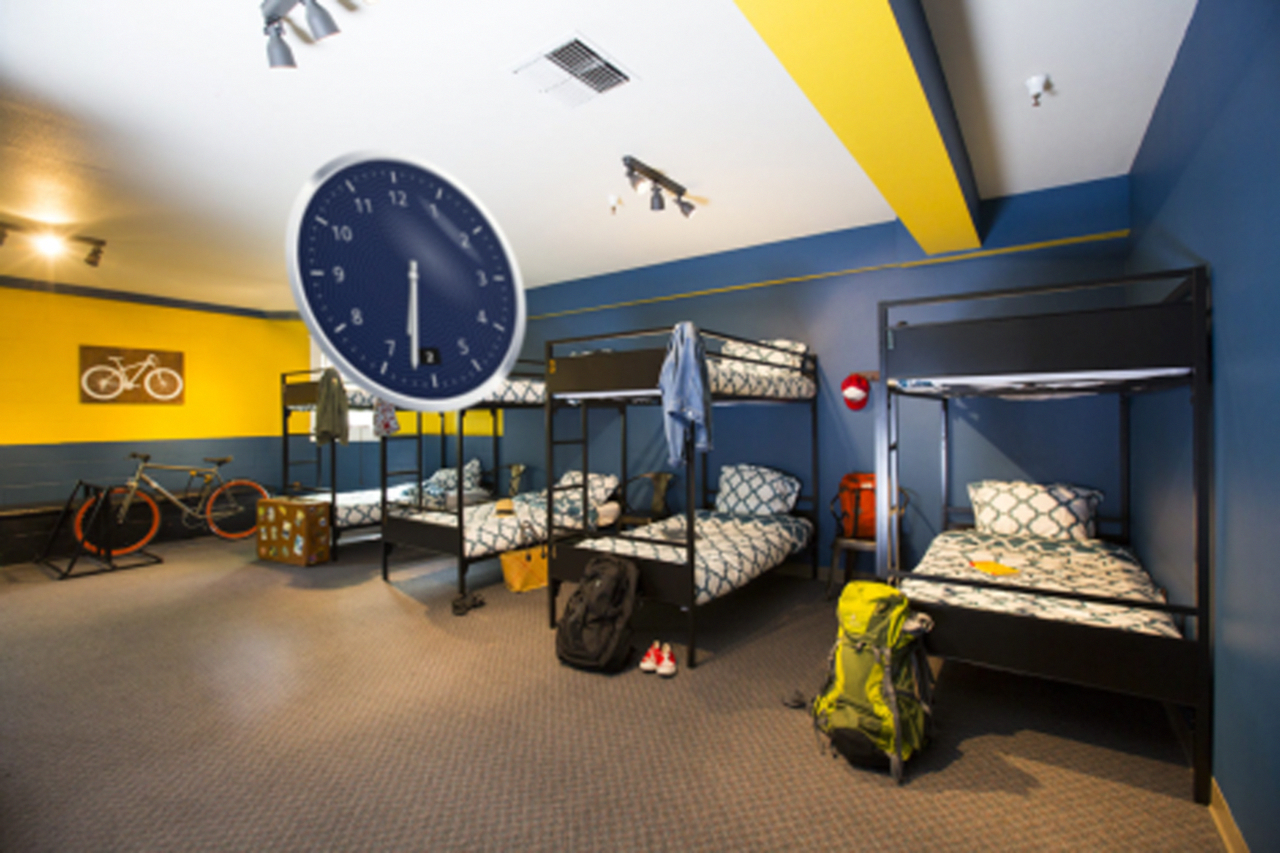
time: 6:32
